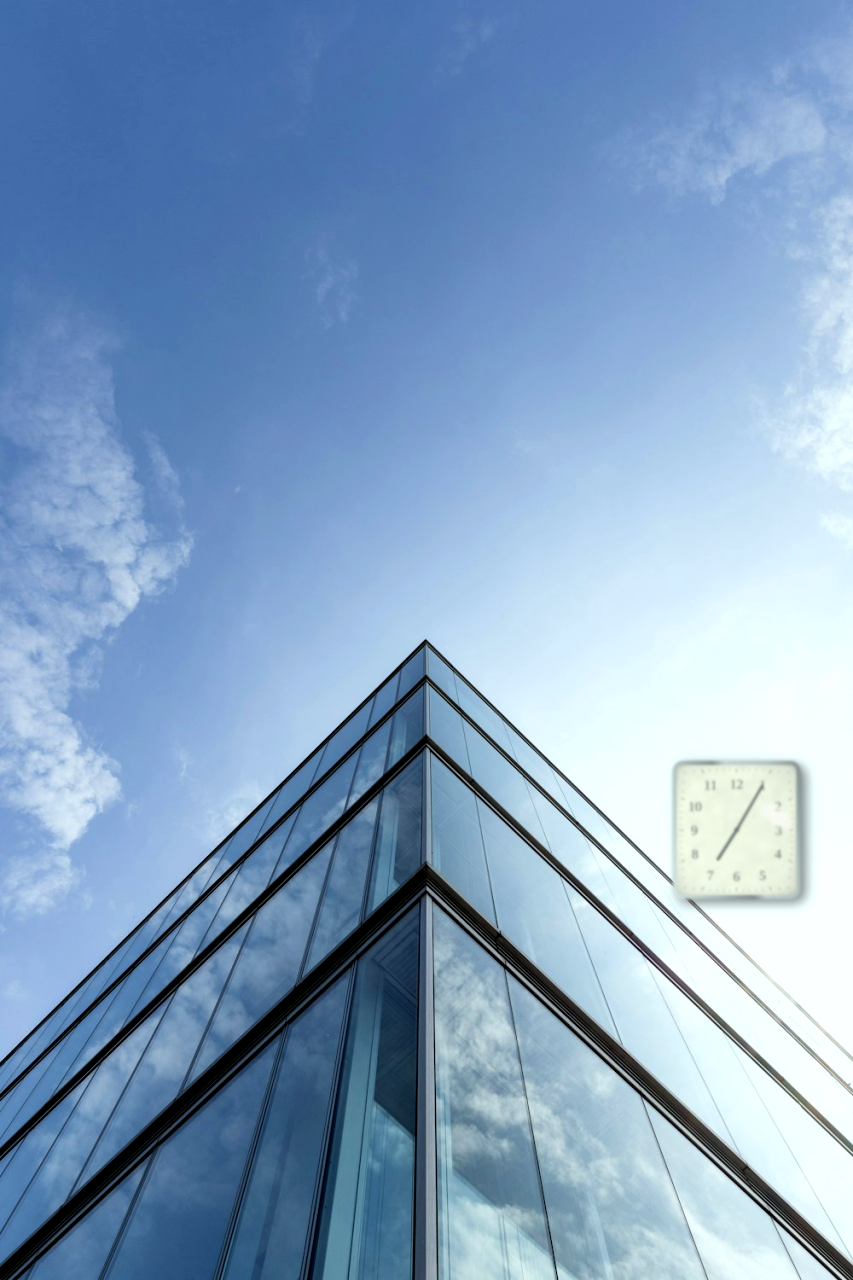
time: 7:05
